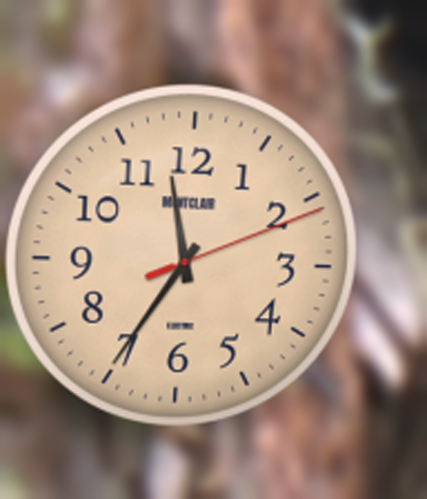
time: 11:35:11
